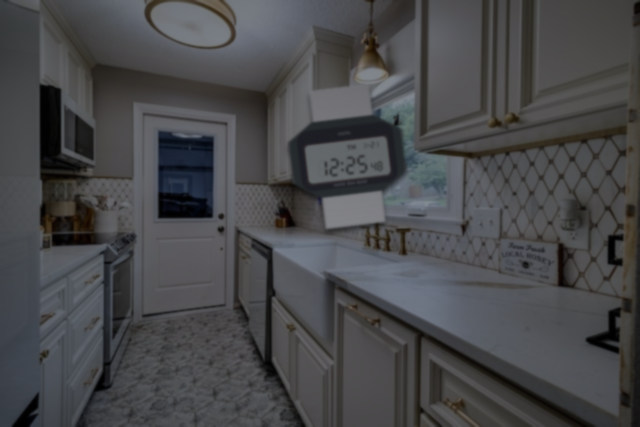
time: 12:25
